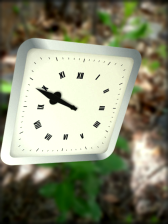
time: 9:49
